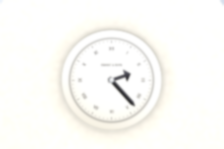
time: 2:23
